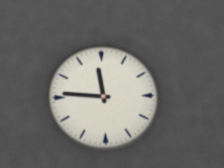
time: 11:46
